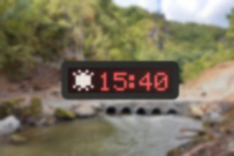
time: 15:40
